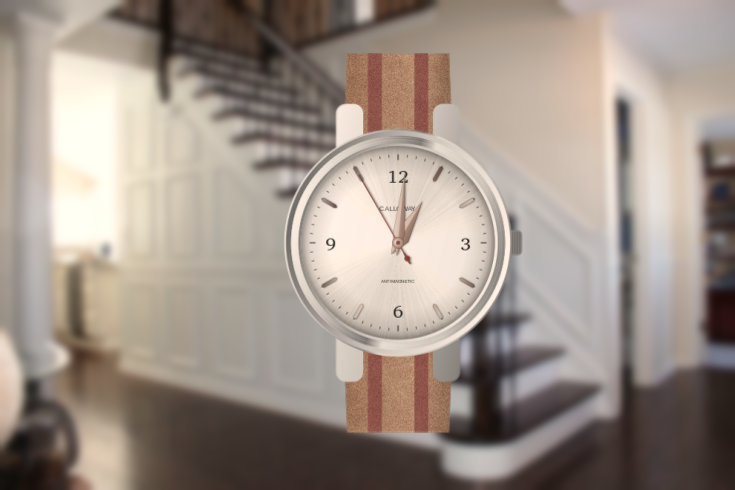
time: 1:00:55
